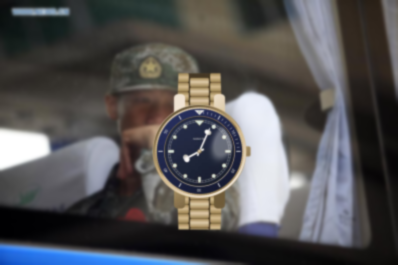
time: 8:04
